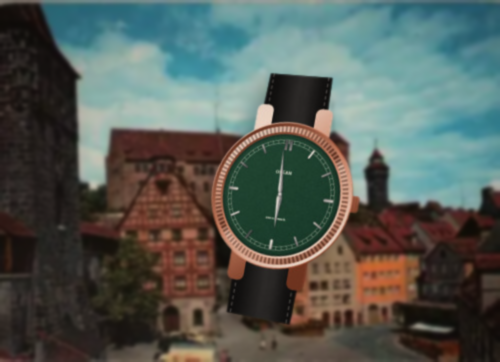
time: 5:59
